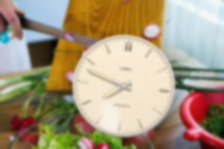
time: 7:48
